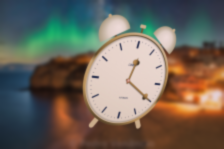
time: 12:20
